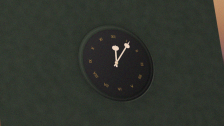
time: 12:06
